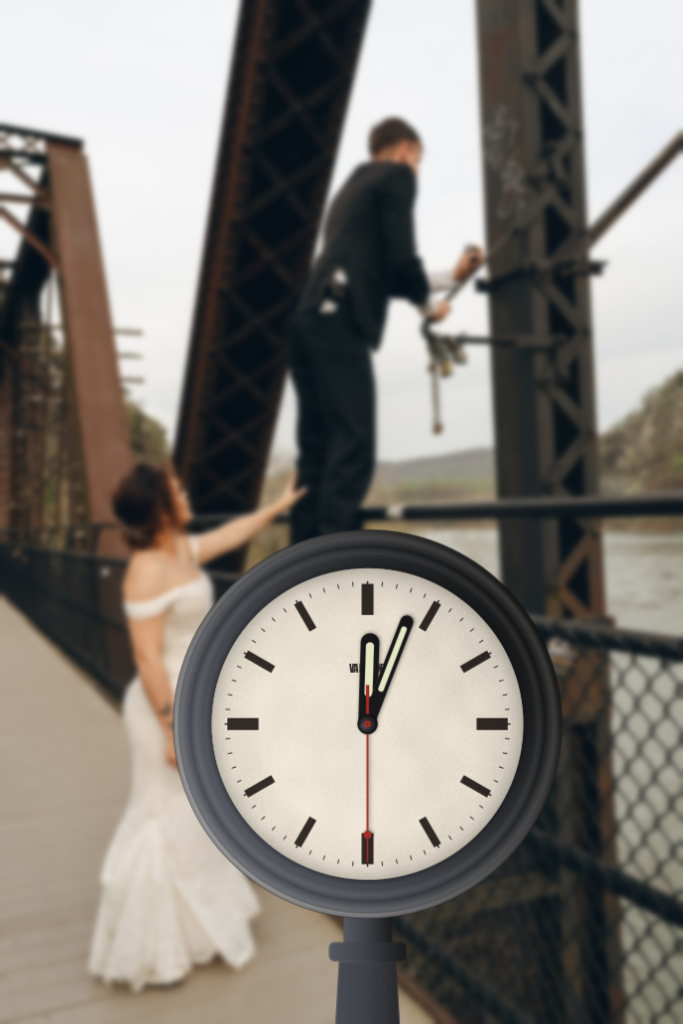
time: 12:03:30
